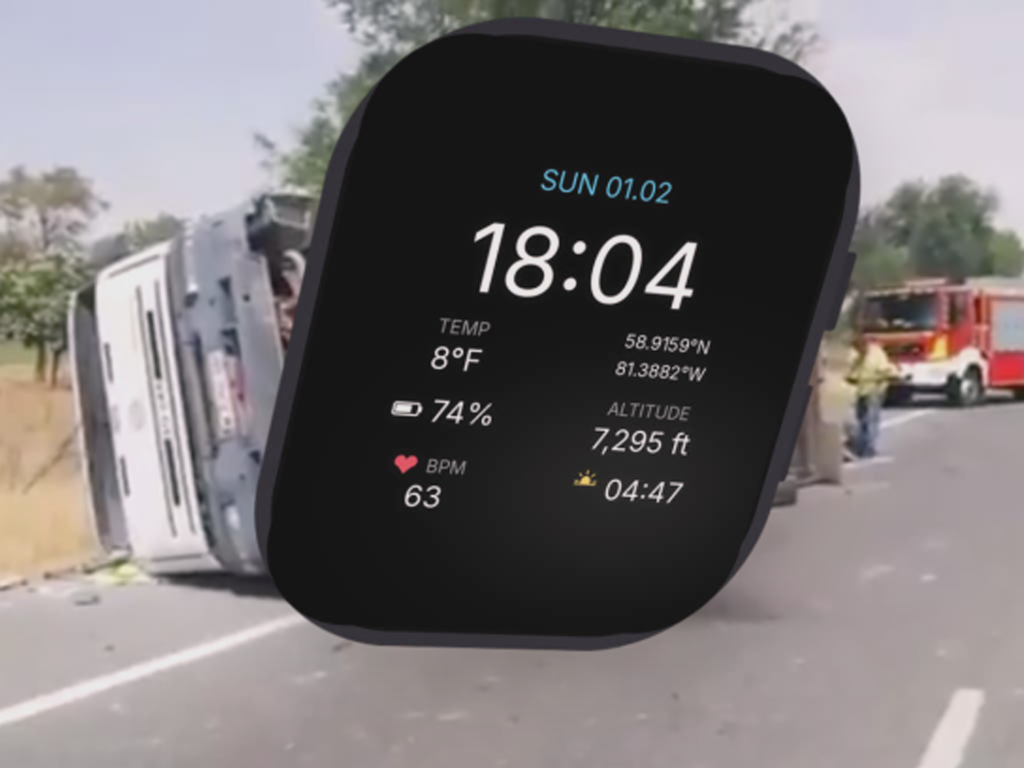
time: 18:04
